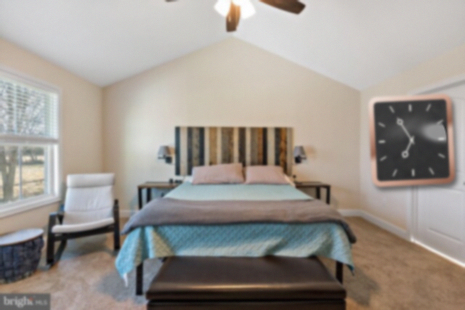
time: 6:55
